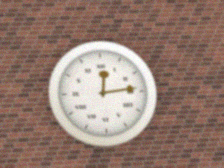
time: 12:14
